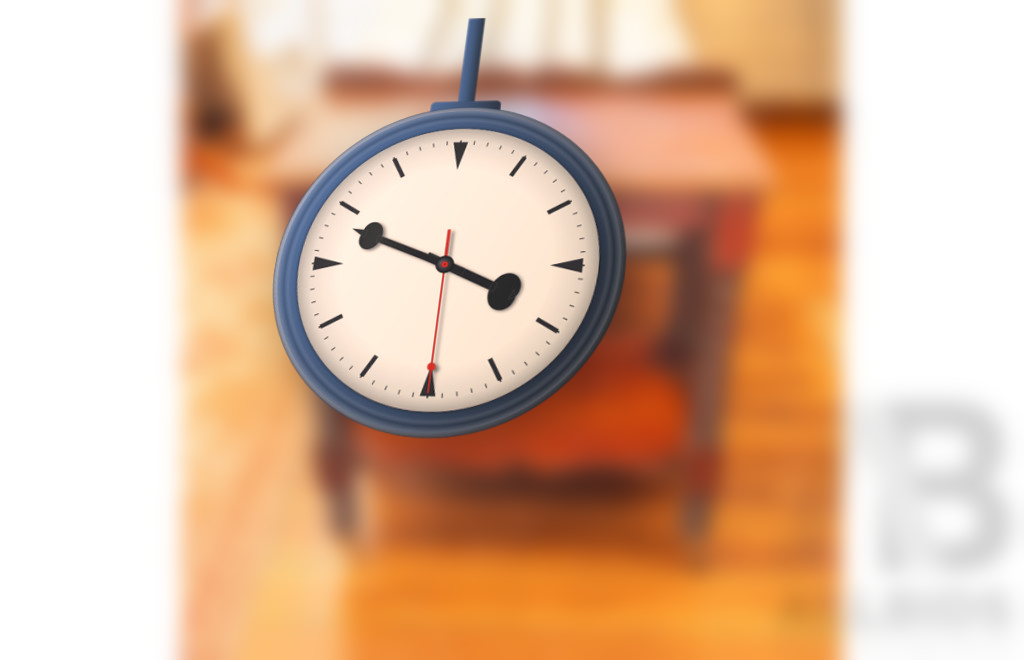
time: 3:48:30
